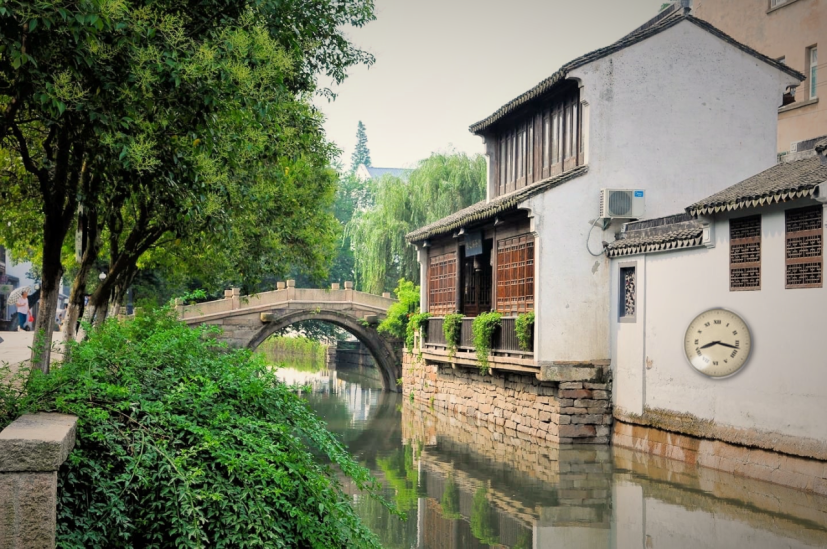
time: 8:17
